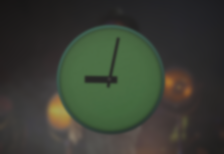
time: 9:02
